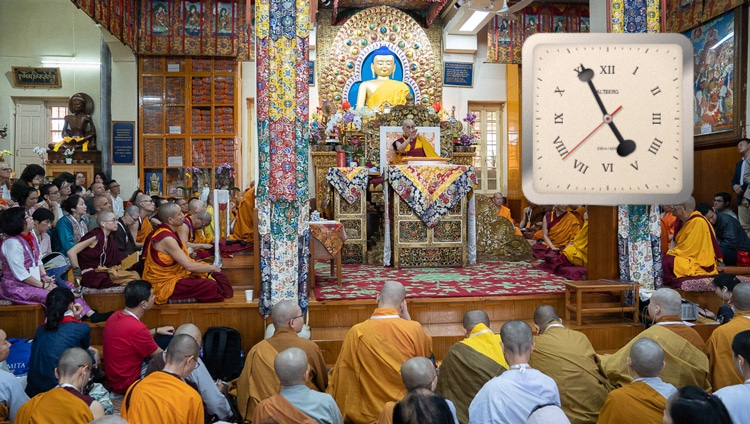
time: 4:55:38
